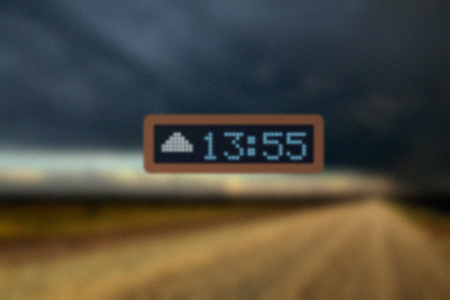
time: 13:55
